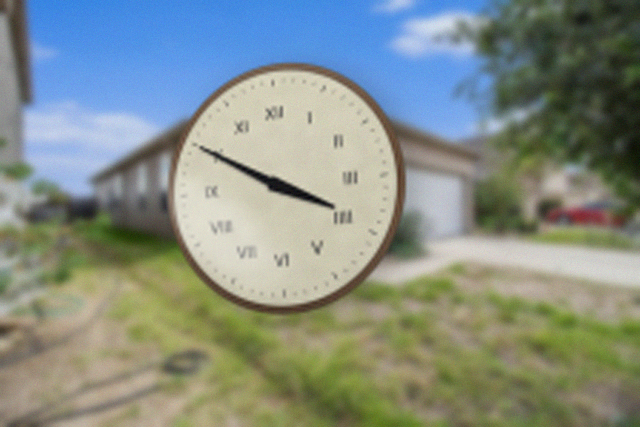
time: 3:50
